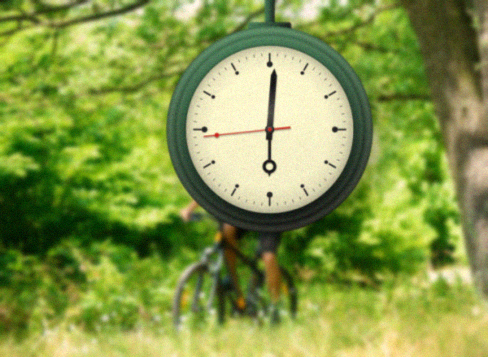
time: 6:00:44
